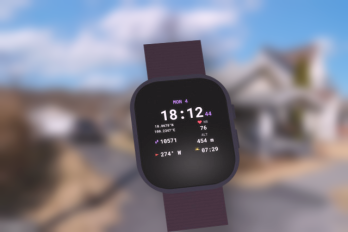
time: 18:12
